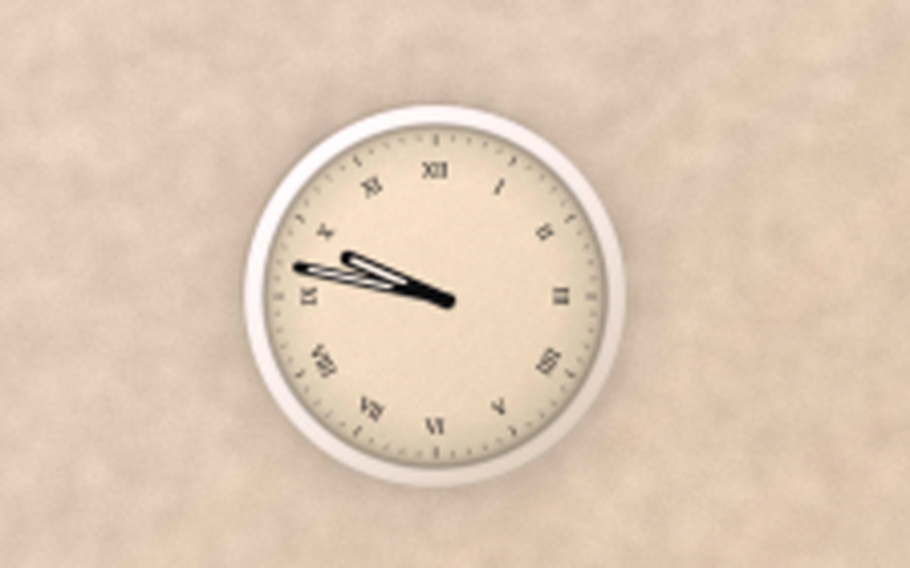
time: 9:47
